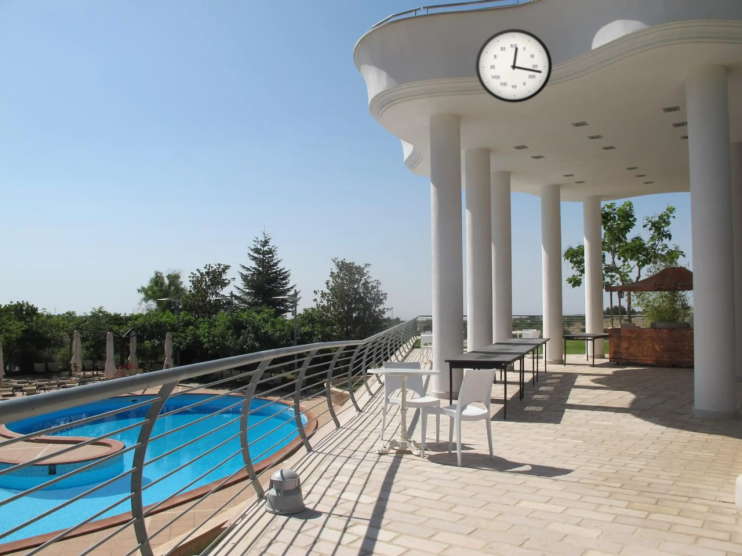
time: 12:17
